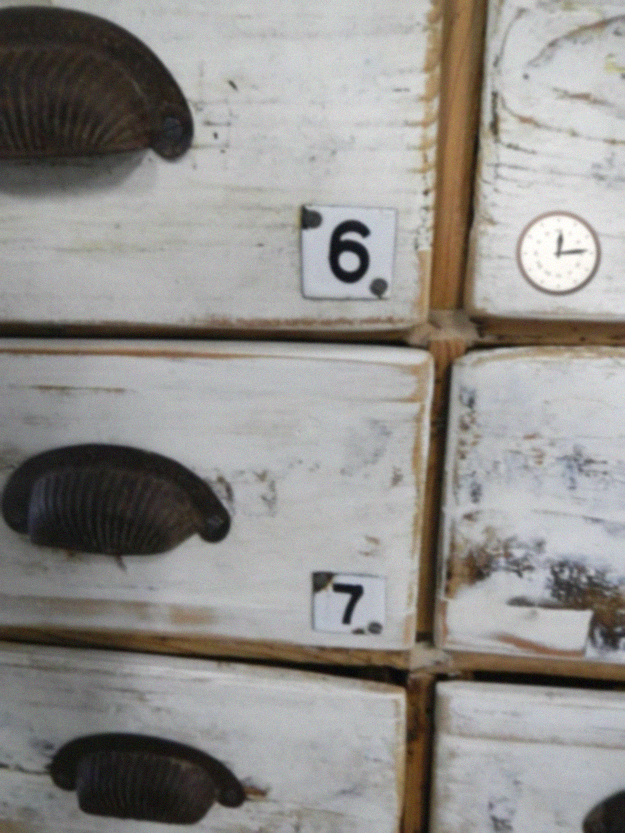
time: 12:14
